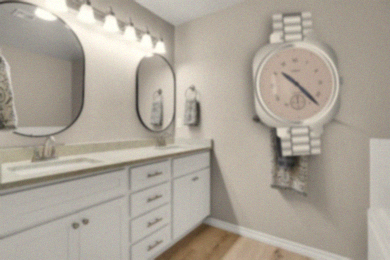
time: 10:23
